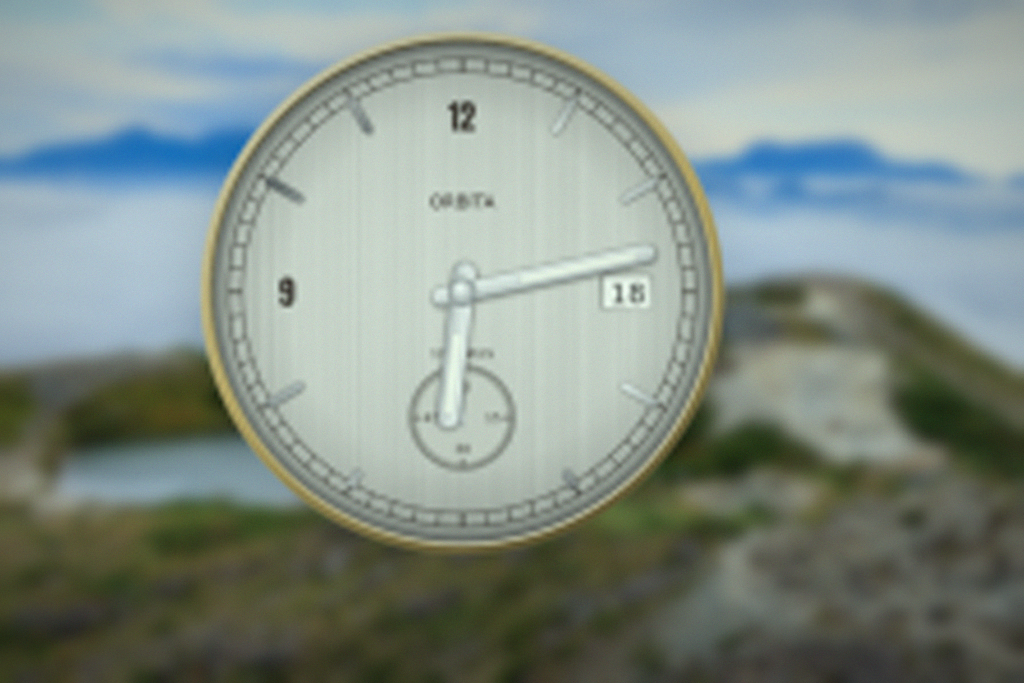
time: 6:13
